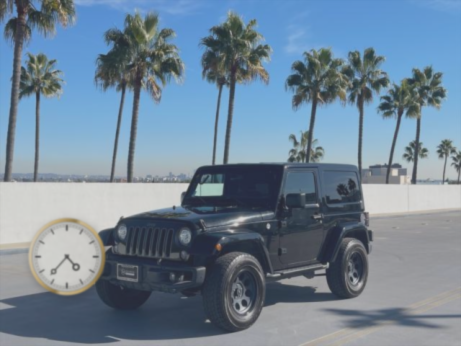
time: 4:37
